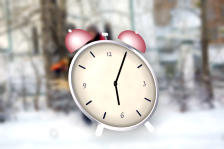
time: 6:05
